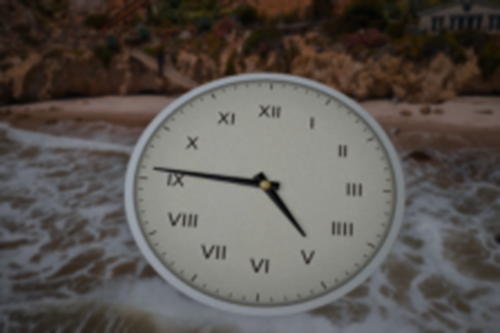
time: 4:46
